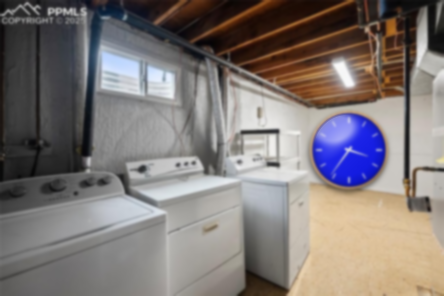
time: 3:36
